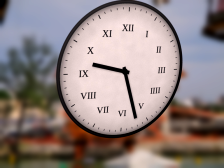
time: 9:27
